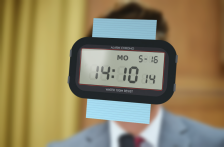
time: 14:10:14
